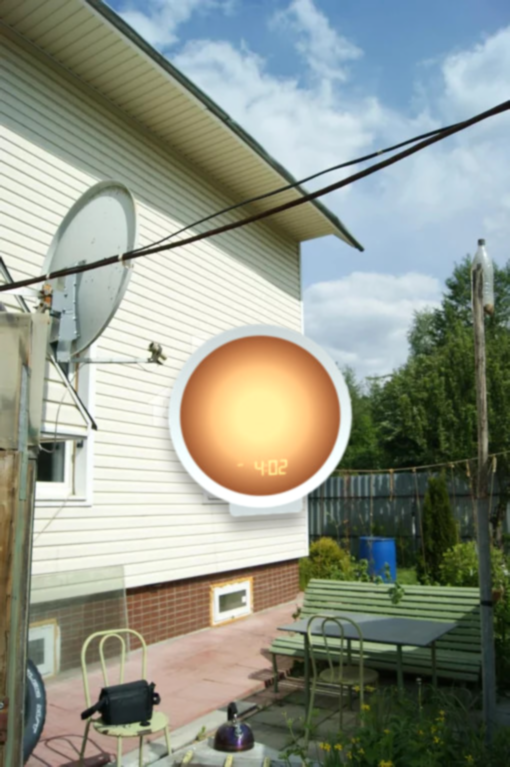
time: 4:02
